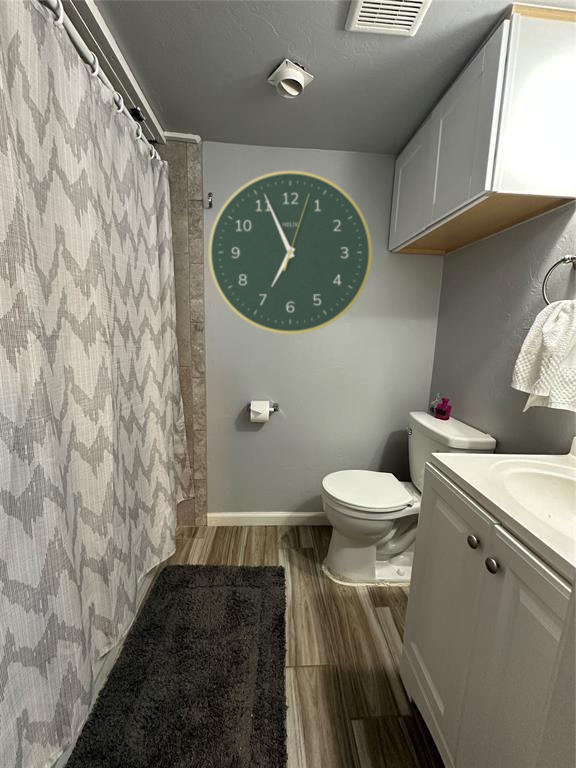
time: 6:56:03
